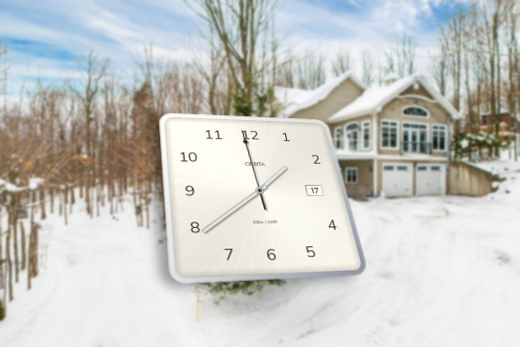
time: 1:38:59
